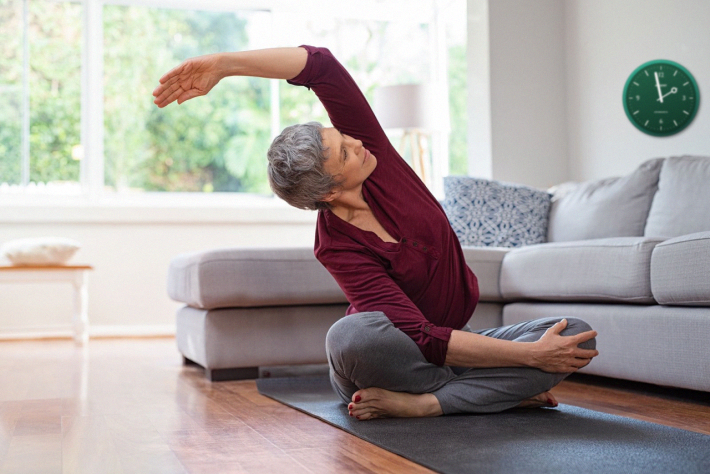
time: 1:58
